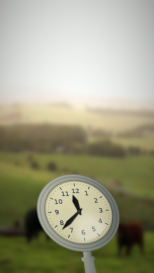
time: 11:38
